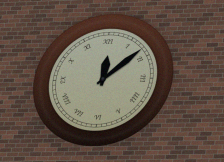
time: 12:08
